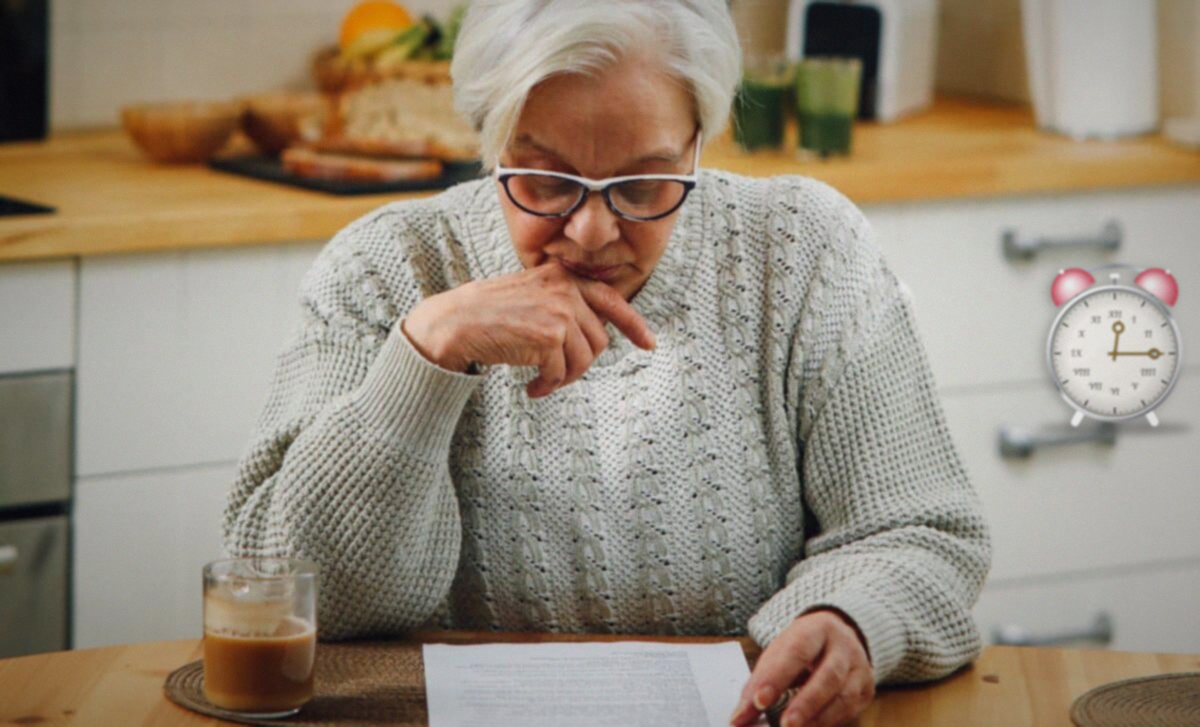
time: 12:15
